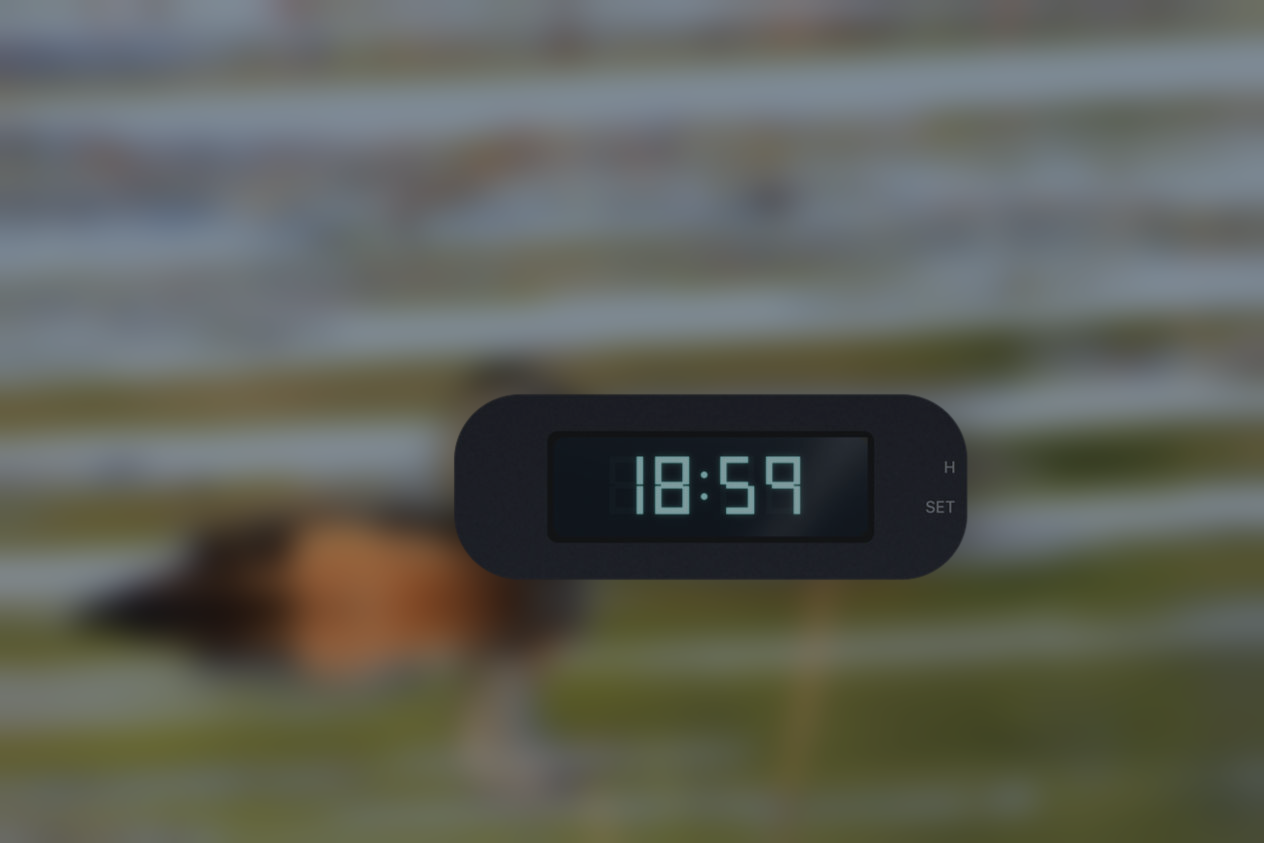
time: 18:59
